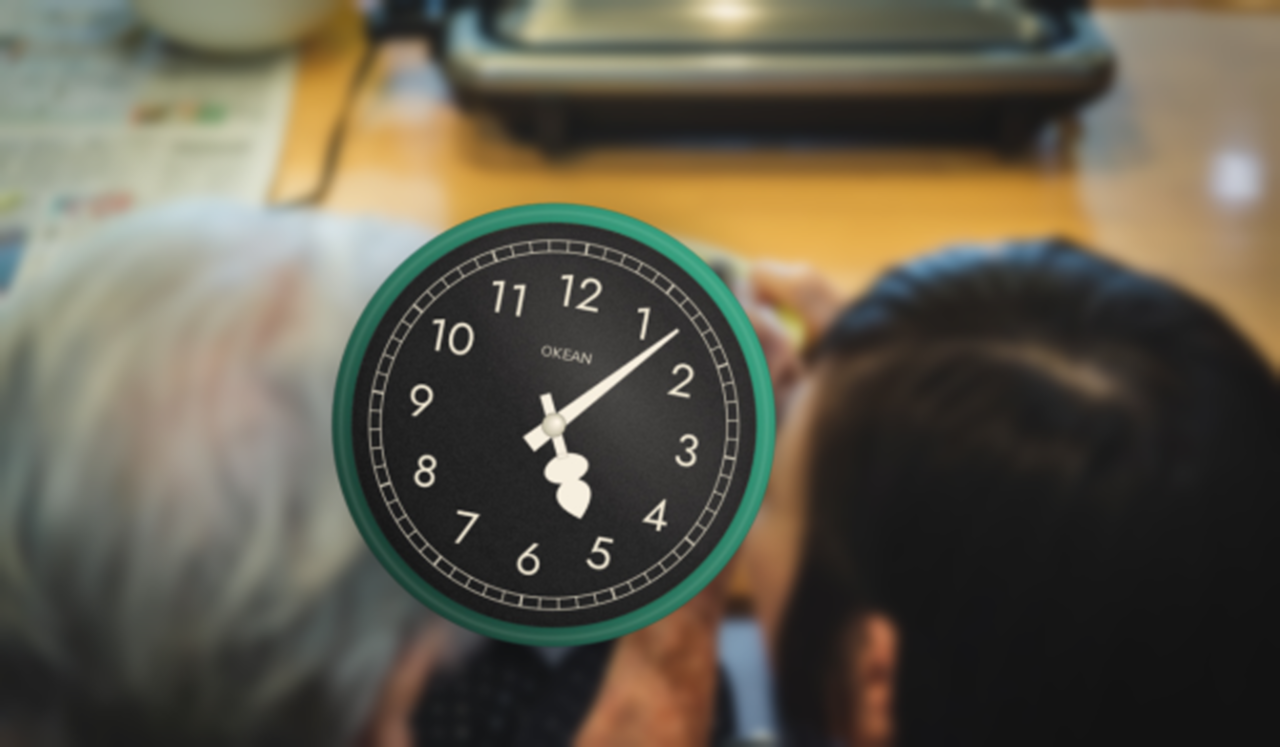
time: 5:07
